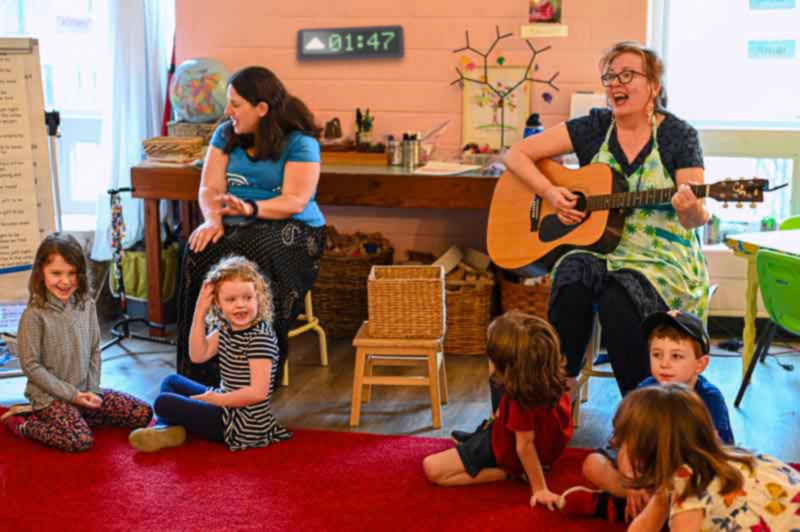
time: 1:47
